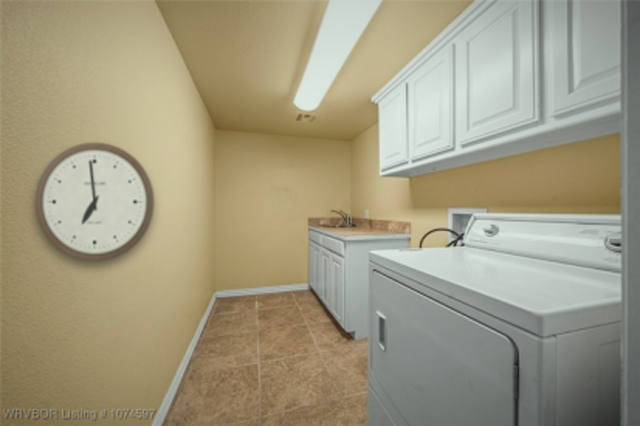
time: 6:59
